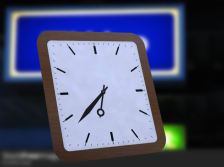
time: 6:38
